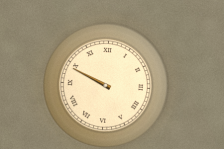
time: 9:49
